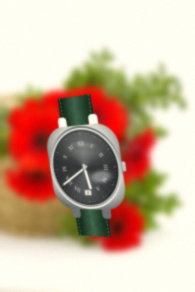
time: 5:40
